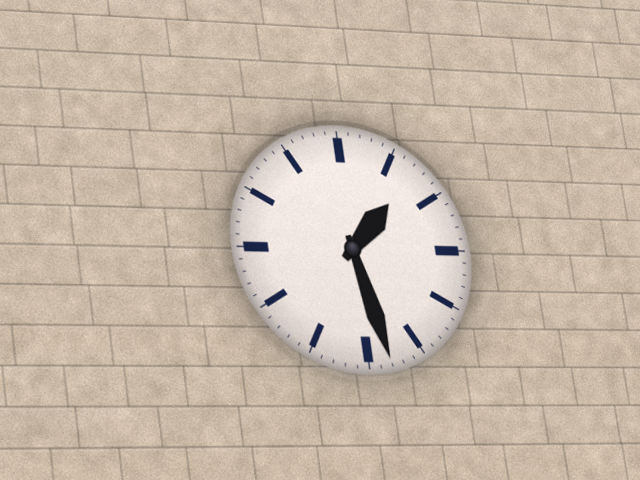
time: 1:28
